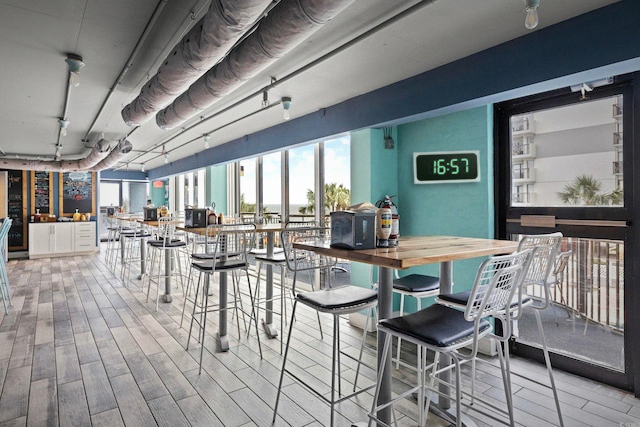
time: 16:57
